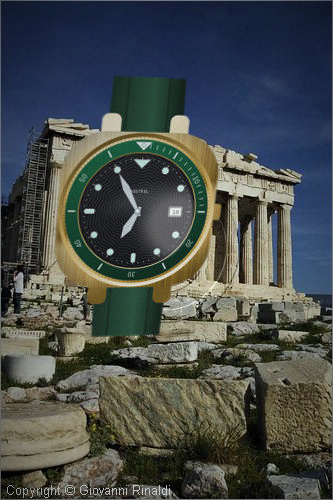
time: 6:55
